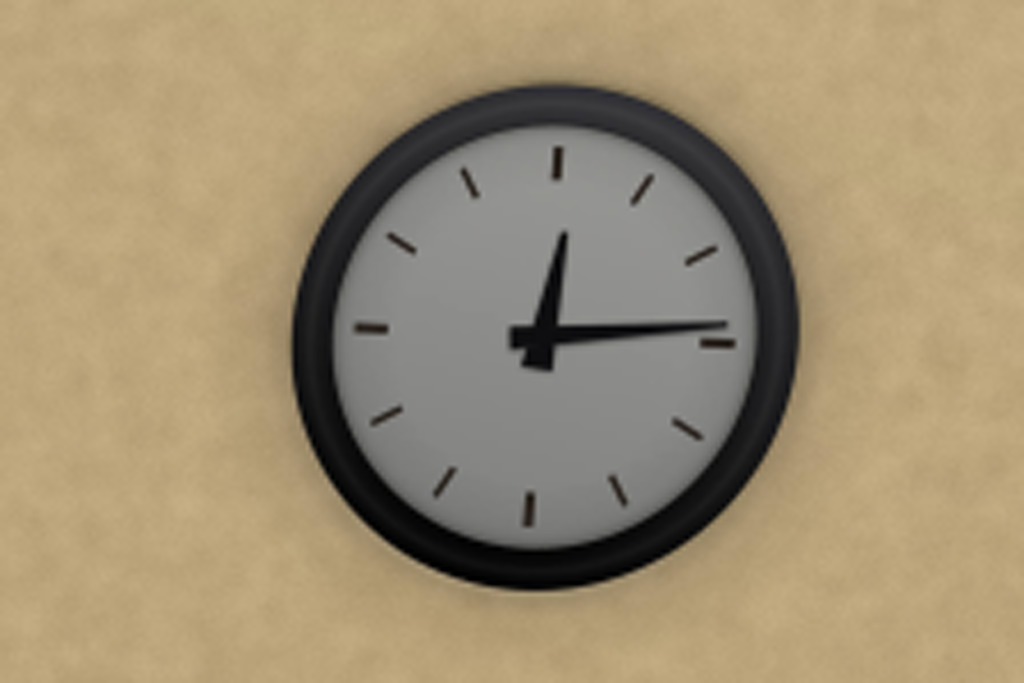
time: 12:14
